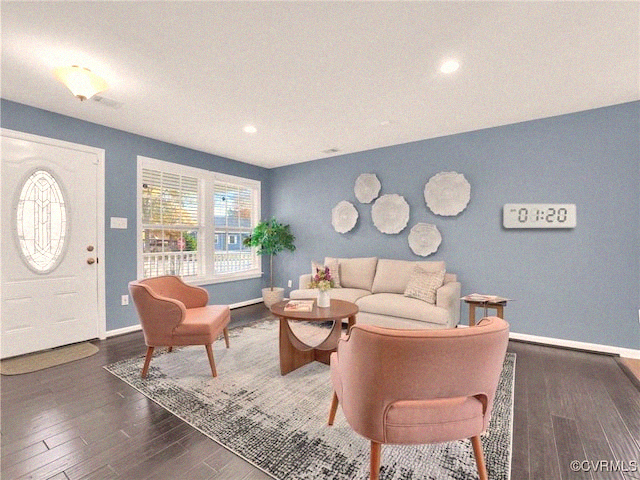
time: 1:20
